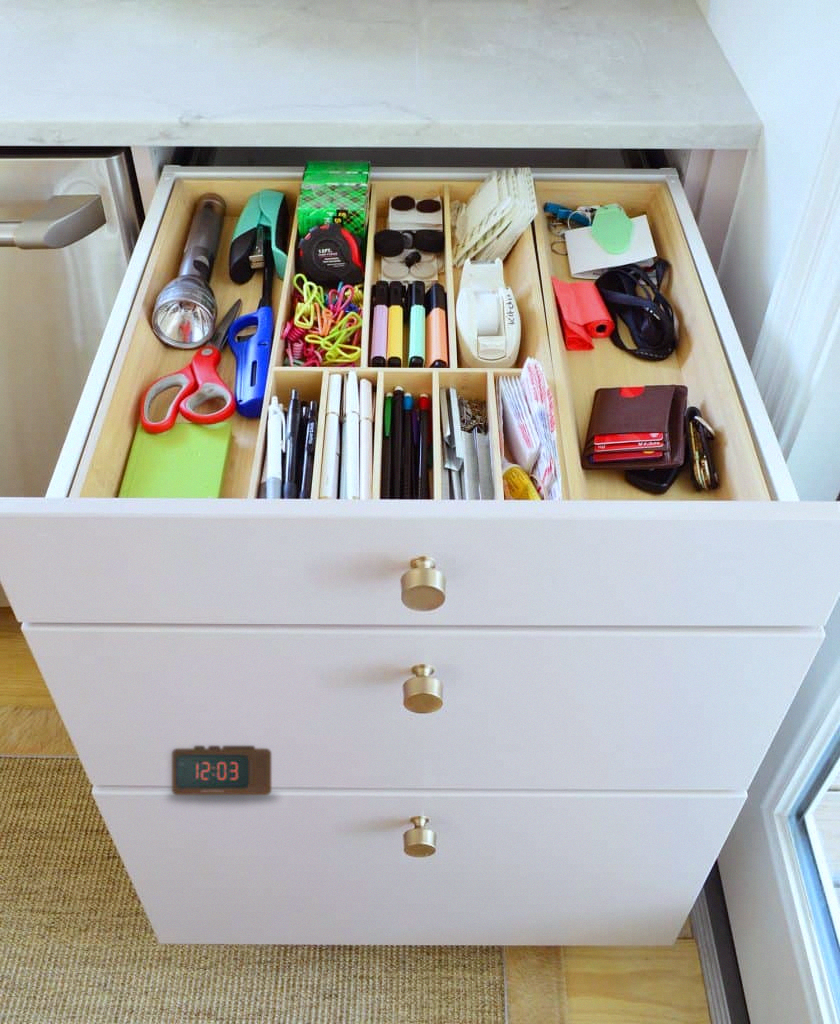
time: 12:03
